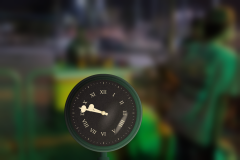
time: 9:47
